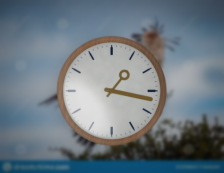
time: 1:17
